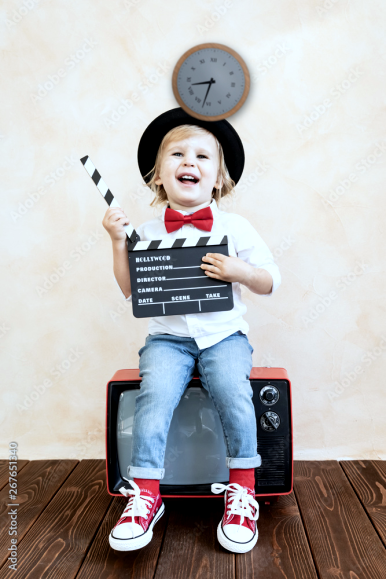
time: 8:32
